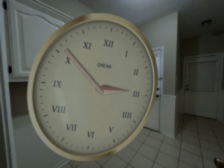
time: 2:51
